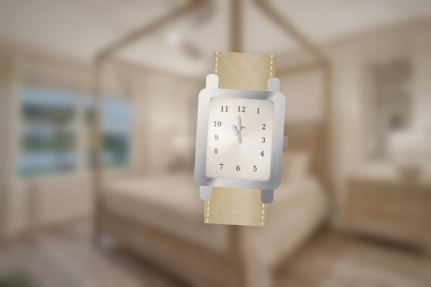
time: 10:59
